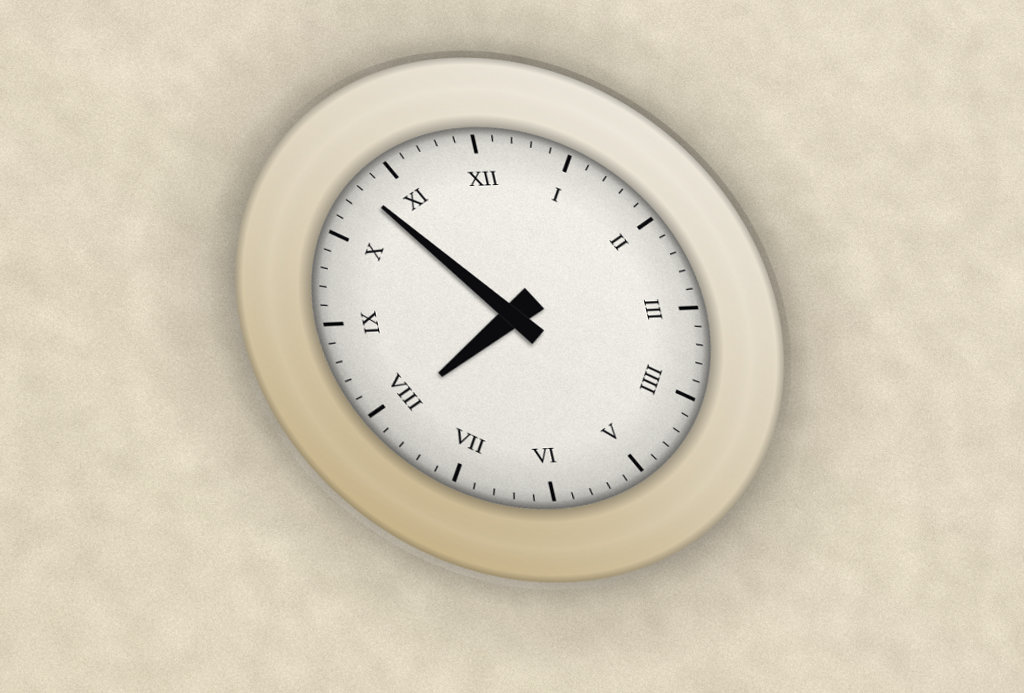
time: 7:53
